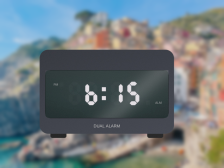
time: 6:15
